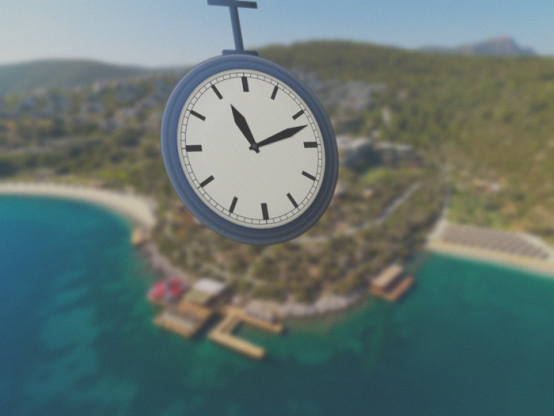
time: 11:12
